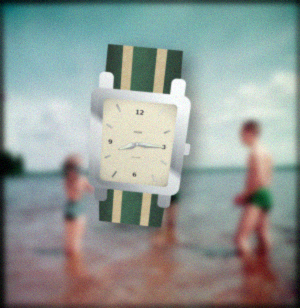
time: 8:15
